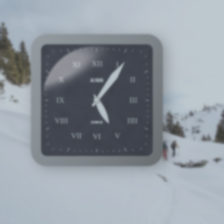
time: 5:06
